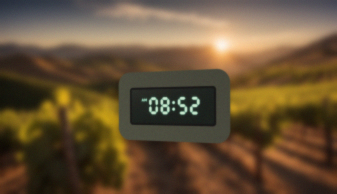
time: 8:52
